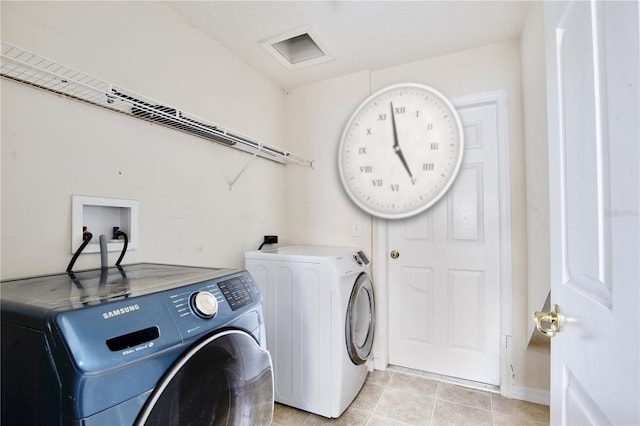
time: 4:58
